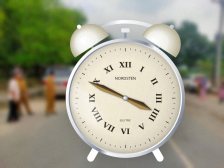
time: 3:49
